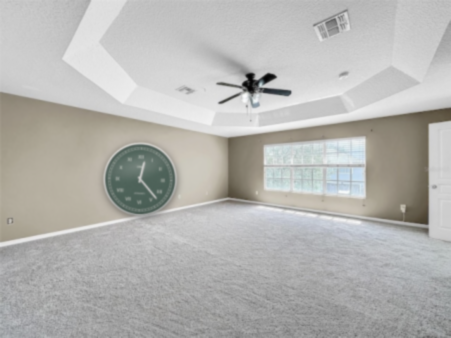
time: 12:23
